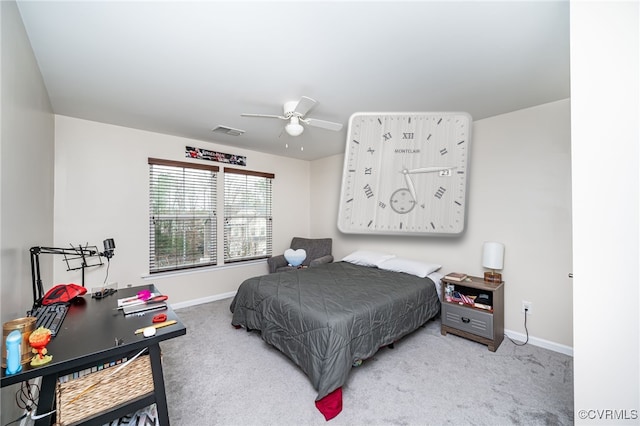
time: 5:14
